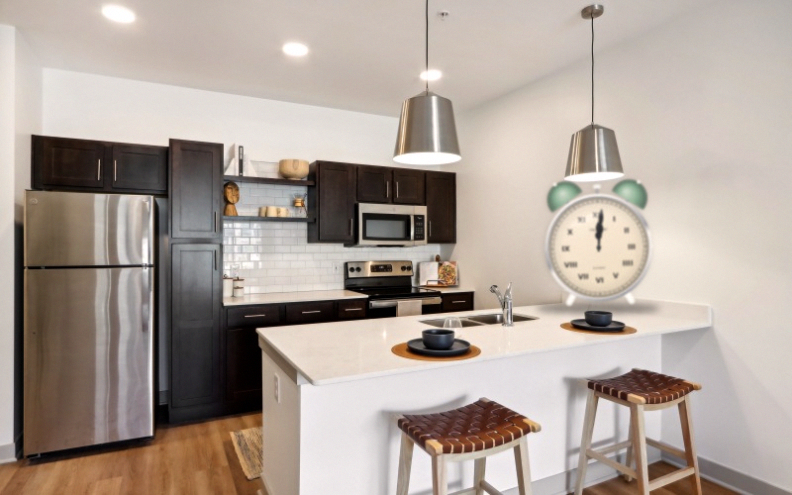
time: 12:01
